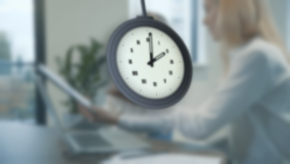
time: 2:01
